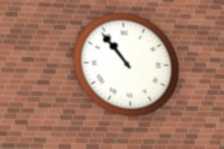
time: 10:54
